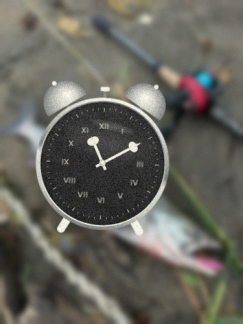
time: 11:10
